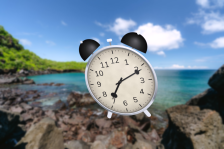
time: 7:11
